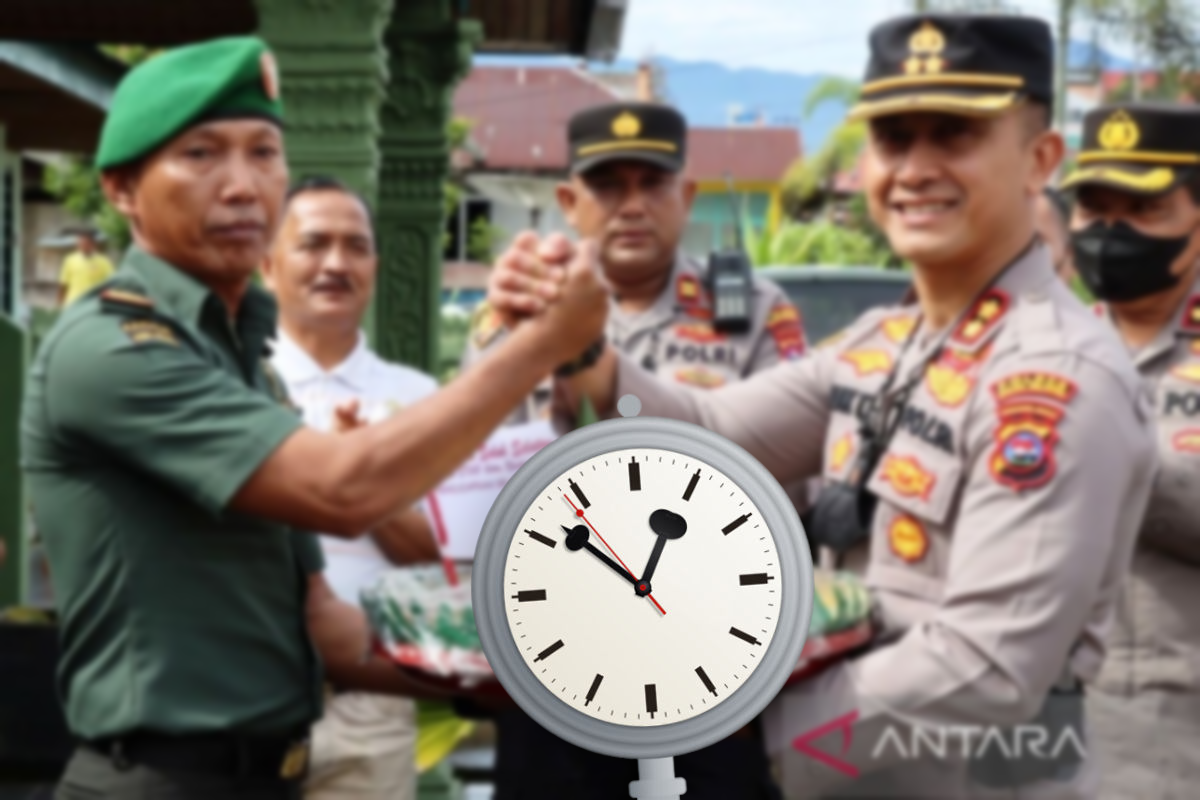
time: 12:51:54
